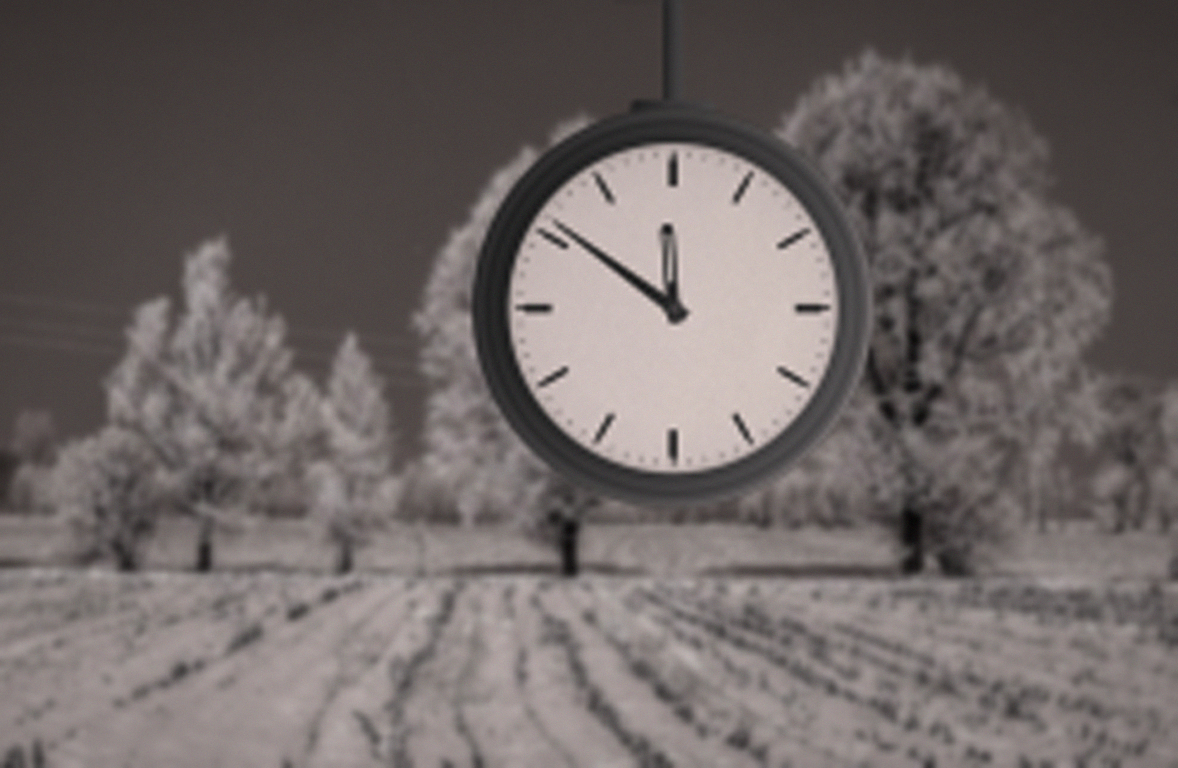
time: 11:51
